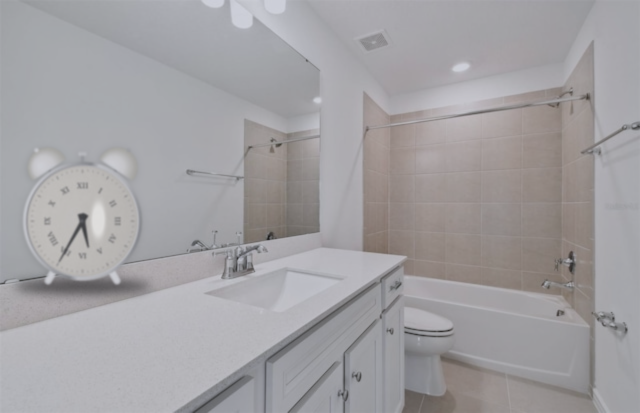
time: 5:35
